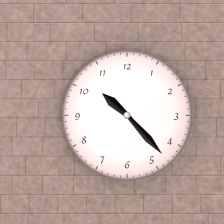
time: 10:23
